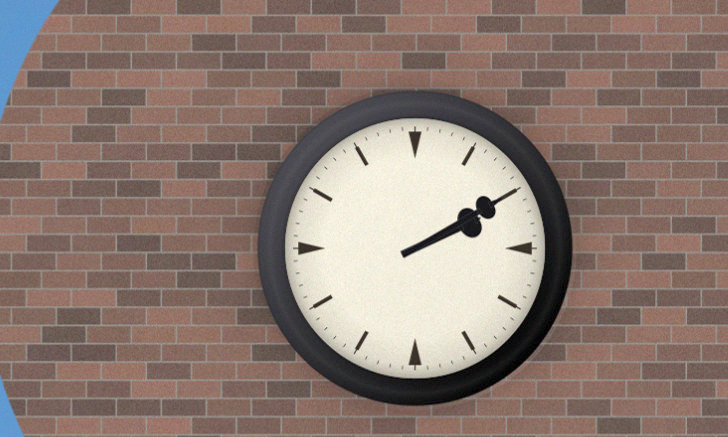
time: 2:10
